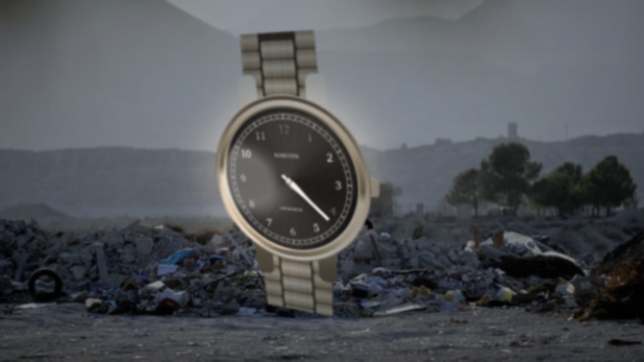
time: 4:22
